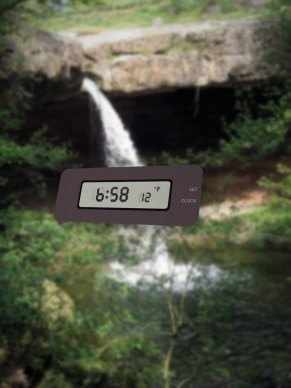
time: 6:58
